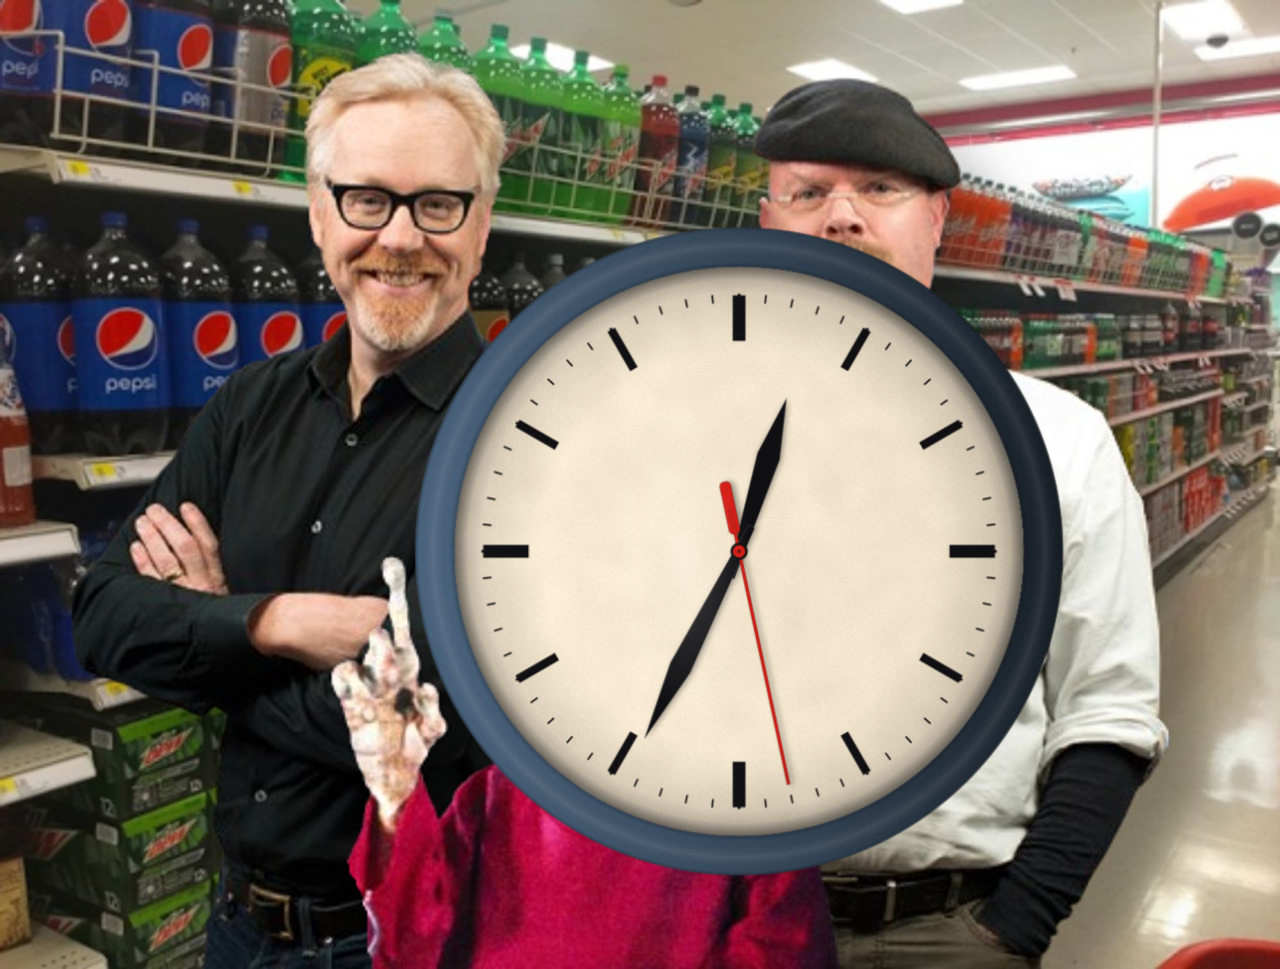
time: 12:34:28
